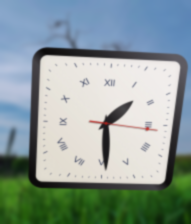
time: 1:29:16
